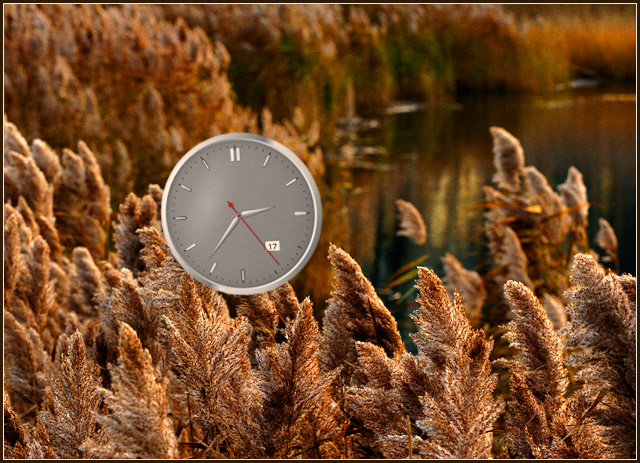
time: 2:36:24
